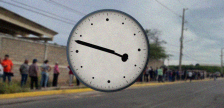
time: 3:48
